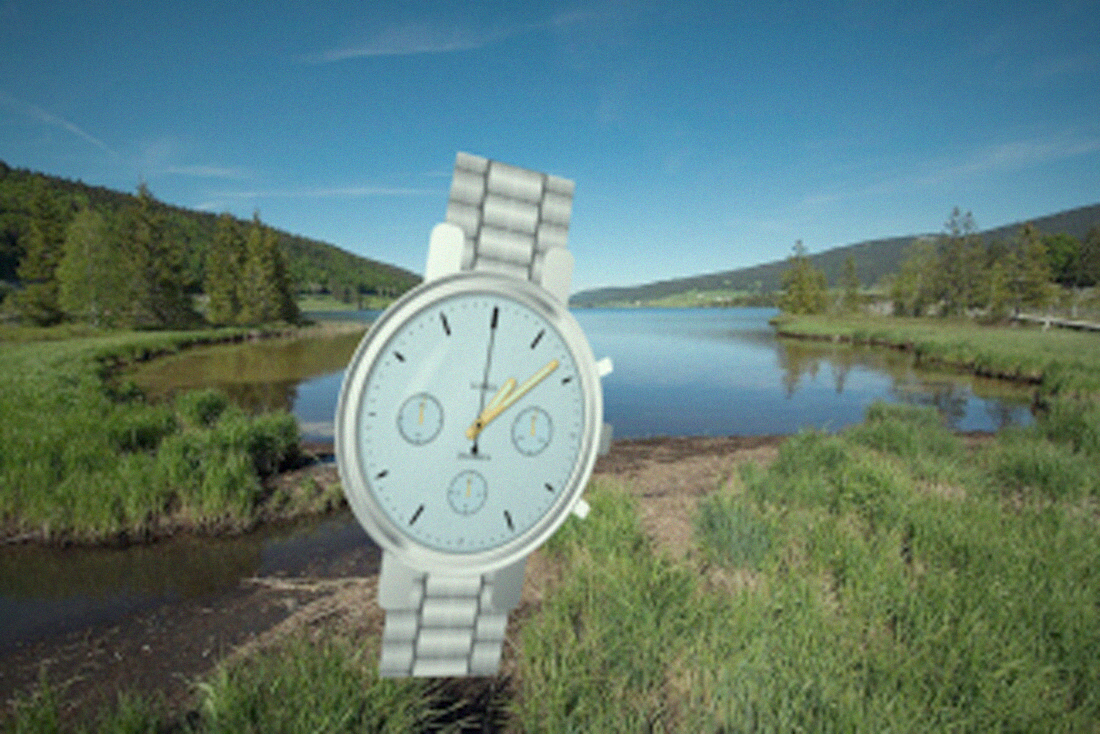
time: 1:08
